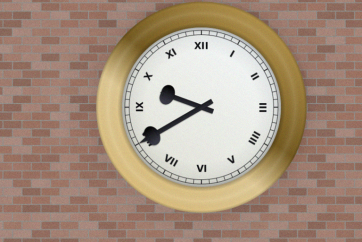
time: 9:40
